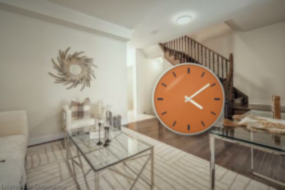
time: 4:09
